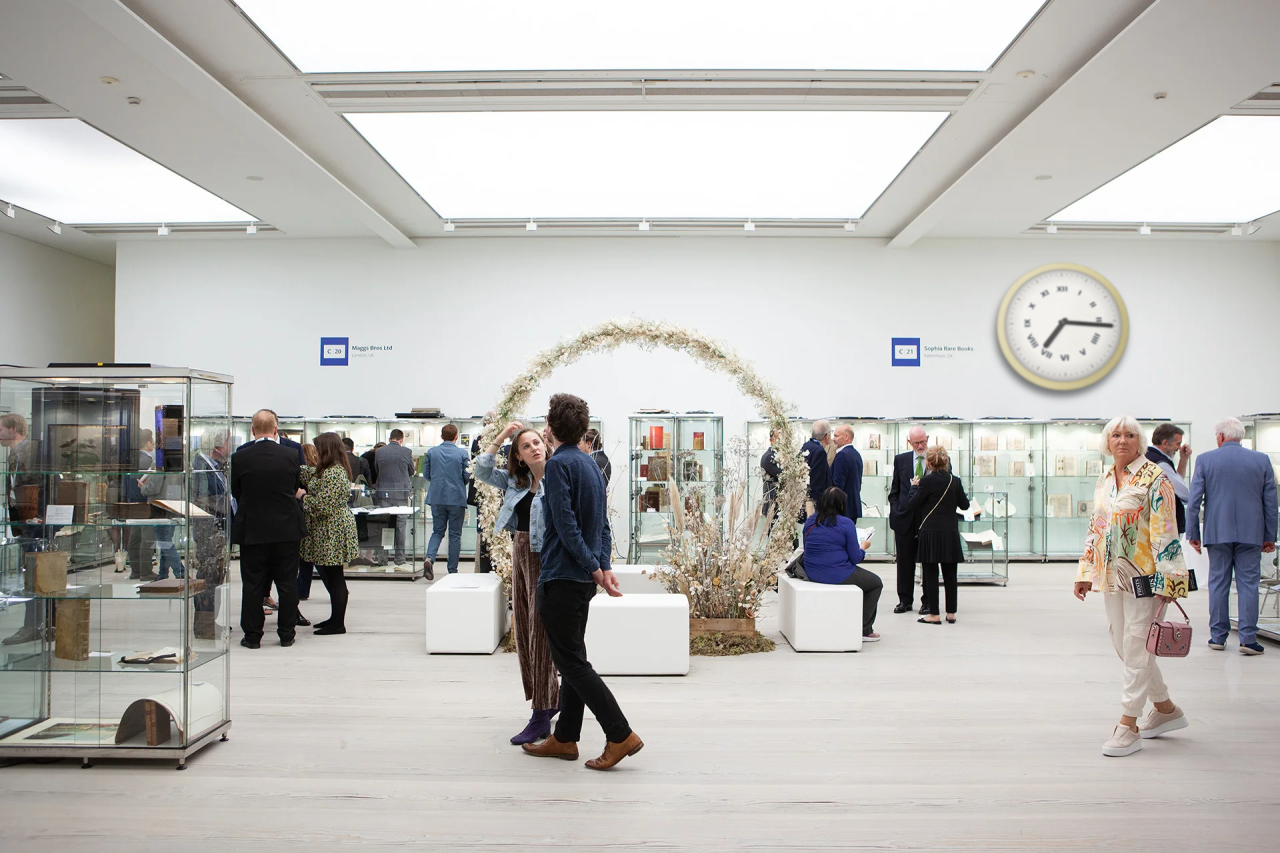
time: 7:16
